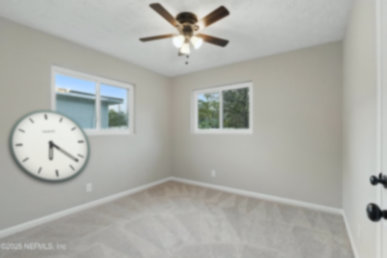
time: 6:22
